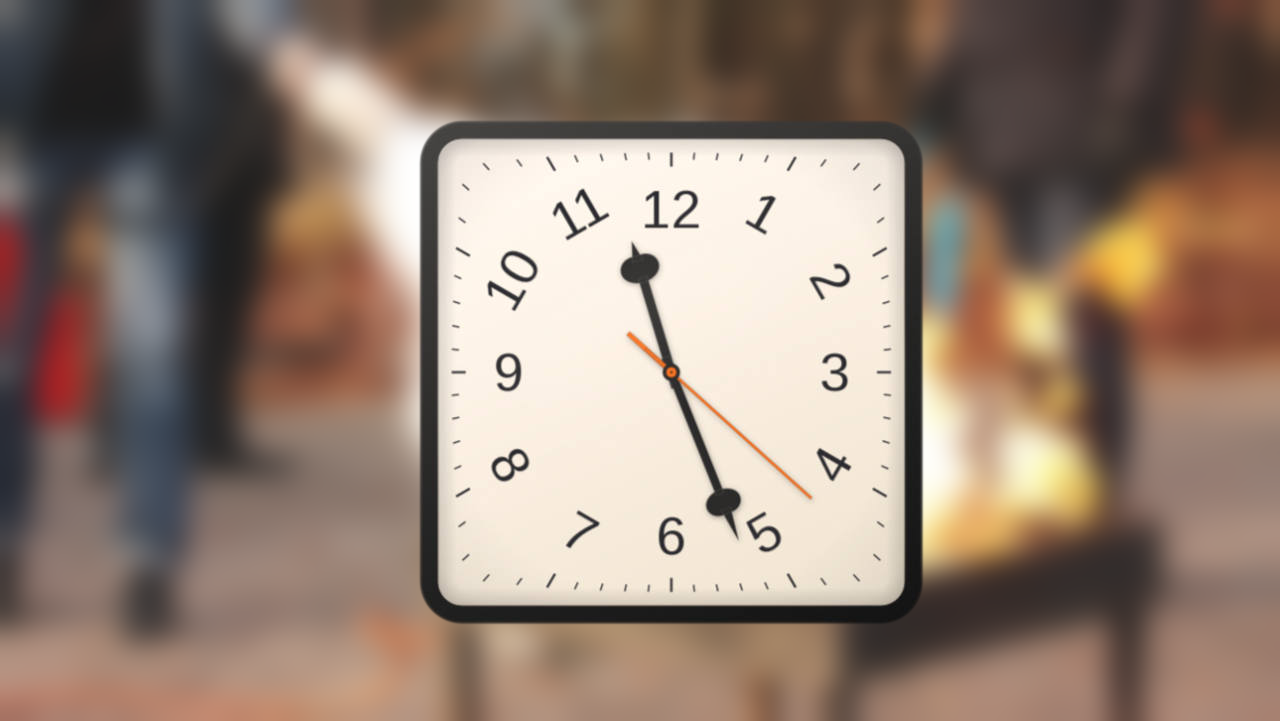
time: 11:26:22
